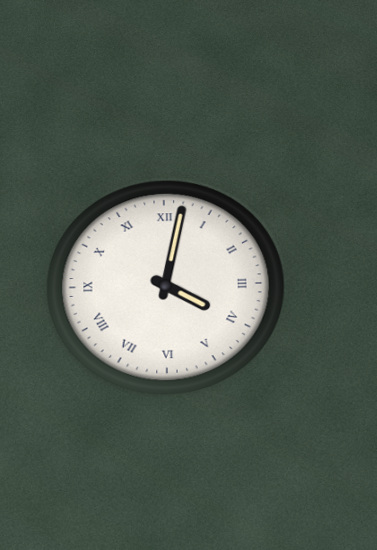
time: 4:02
